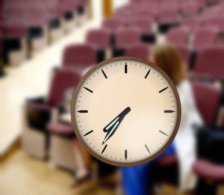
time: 7:36
